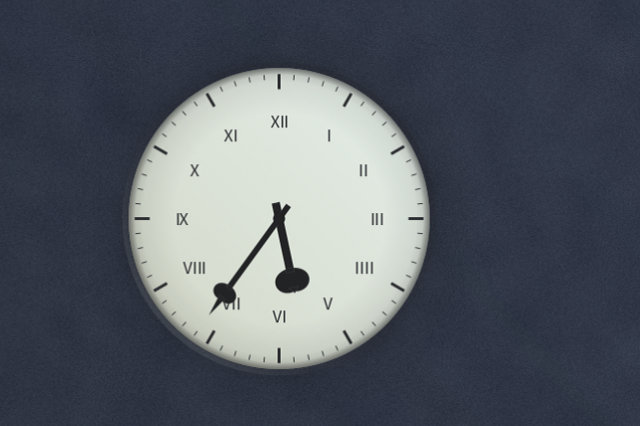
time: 5:36
